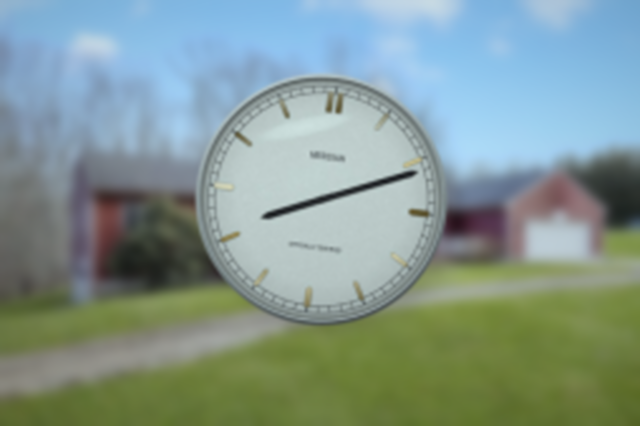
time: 8:11
